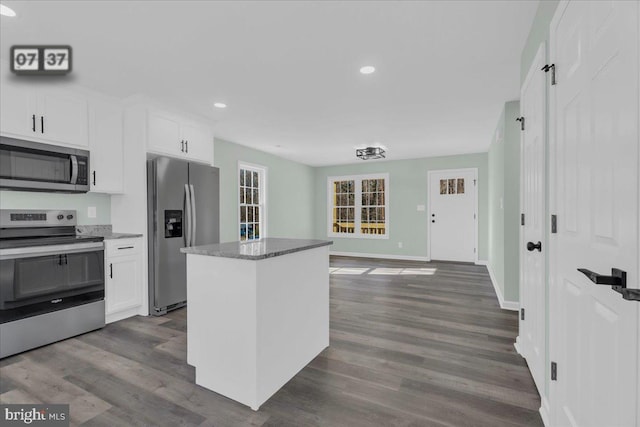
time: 7:37
